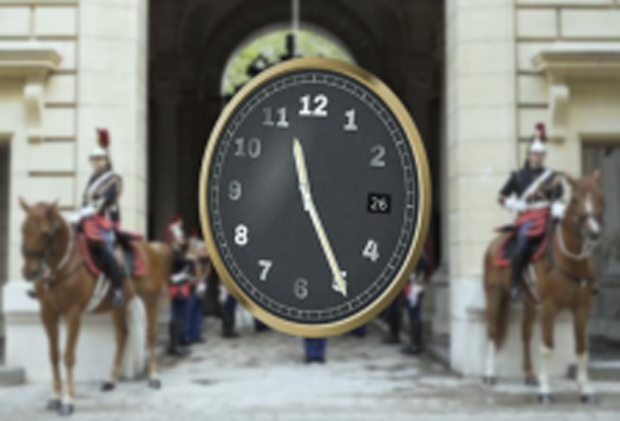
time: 11:25
